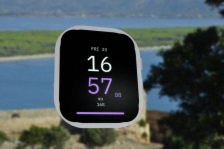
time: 16:57
